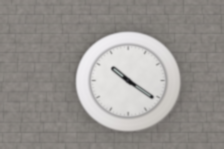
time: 10:21
